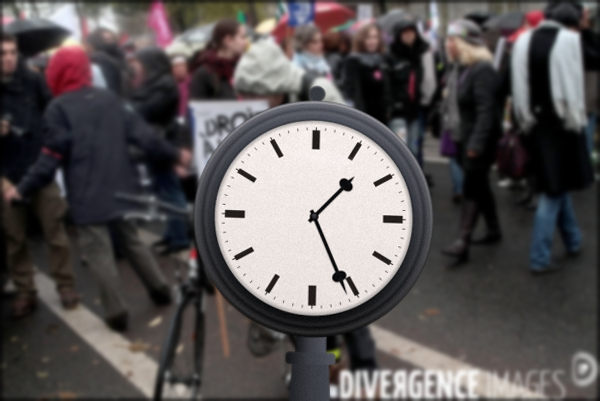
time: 1:26
